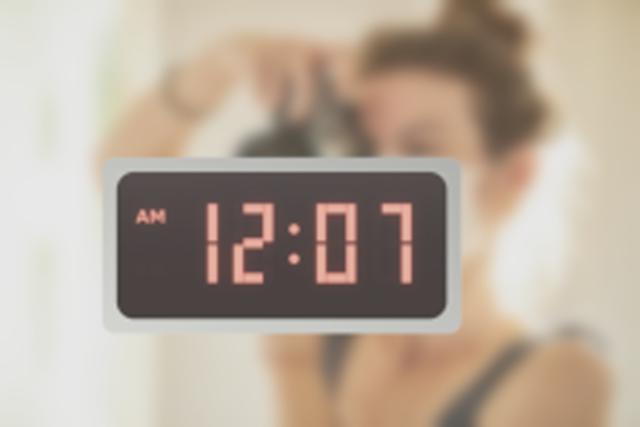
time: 12:07
